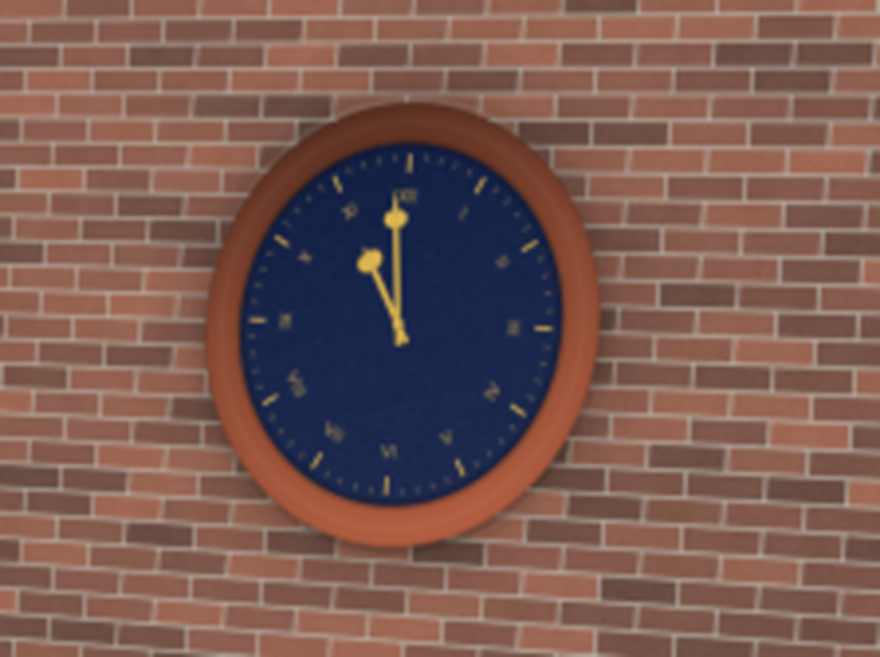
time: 10:59
